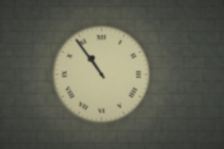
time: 10:54
